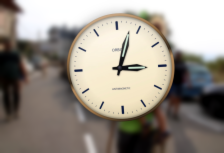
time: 3:03
